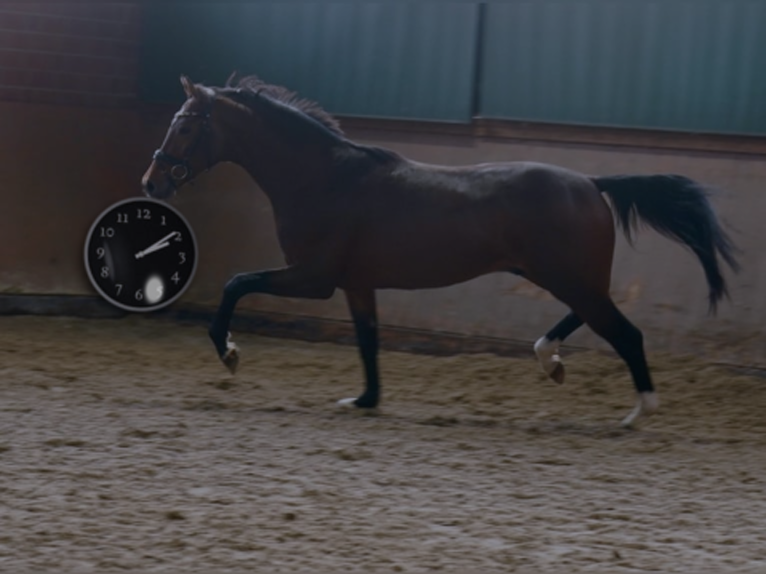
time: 2:09
